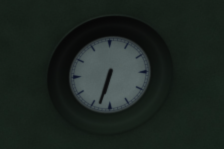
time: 6:33
